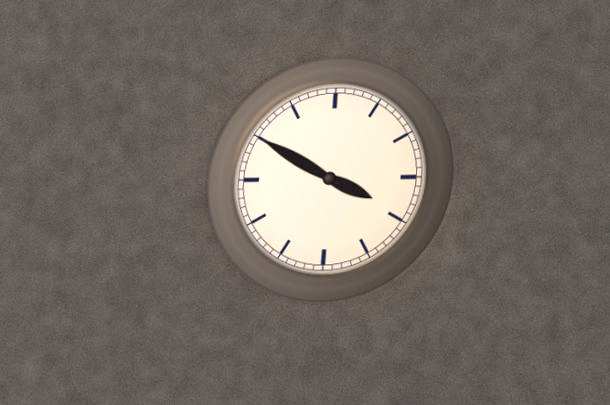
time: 3:50
